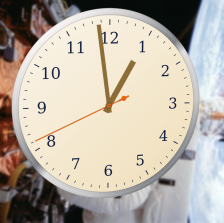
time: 12:58:41
